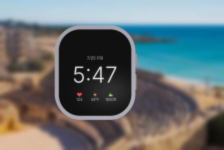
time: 5:47
